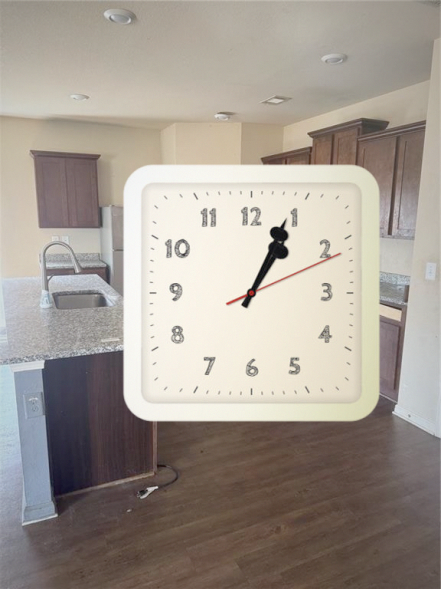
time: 1:04:11
